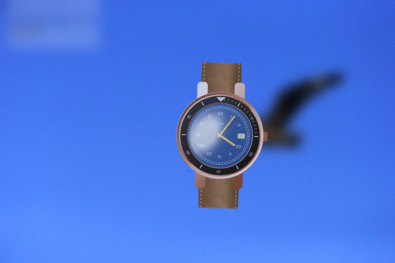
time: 4:06
